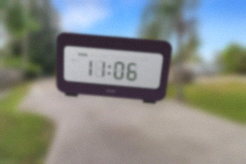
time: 11:06
